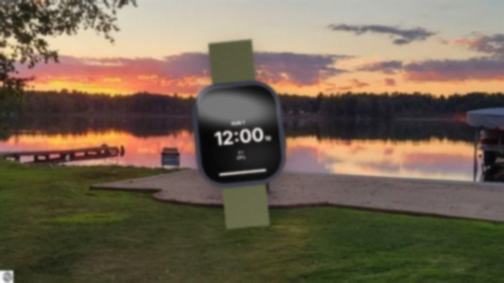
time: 12:00
